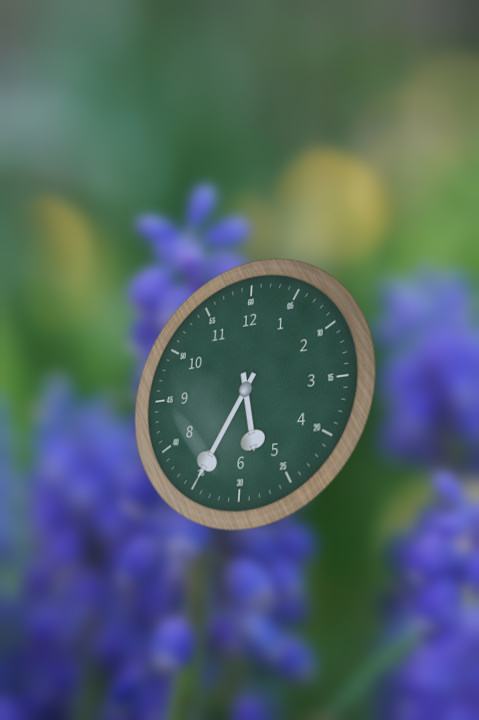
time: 5:35
